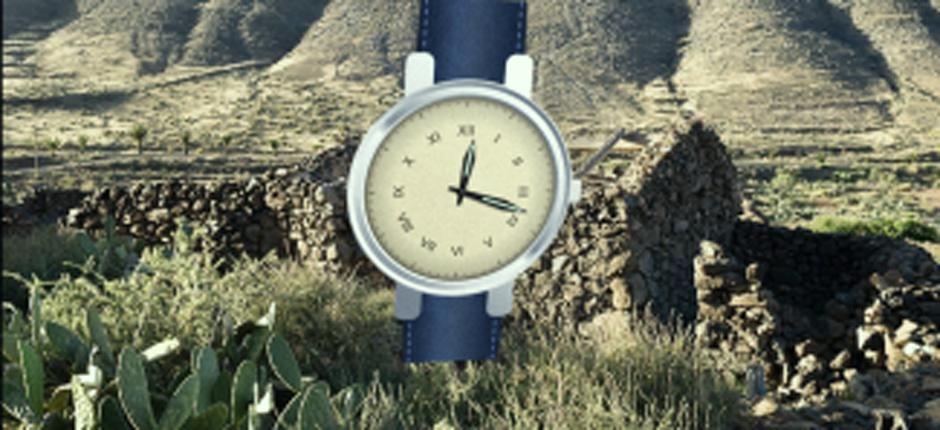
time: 12:18
